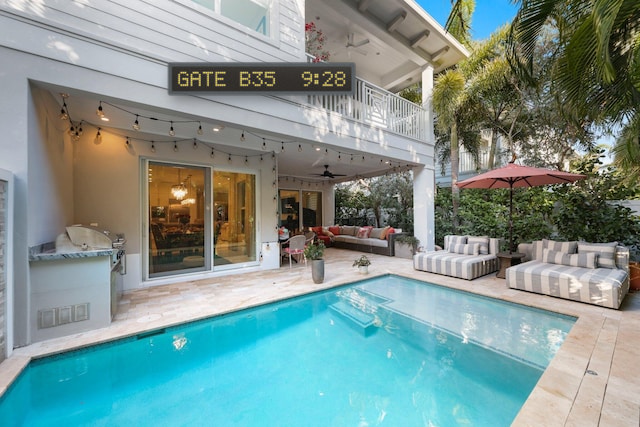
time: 9:28
